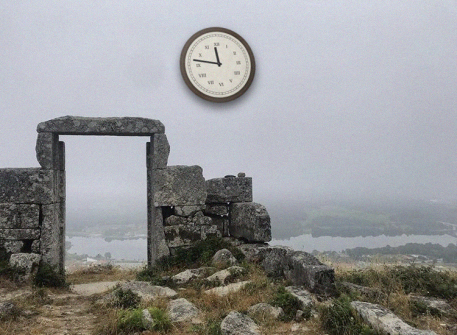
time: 11:47
